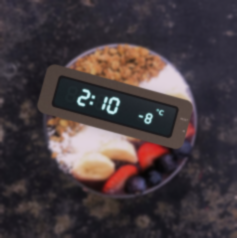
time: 2:10
